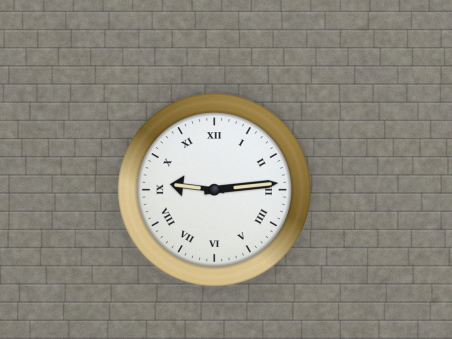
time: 9:14
